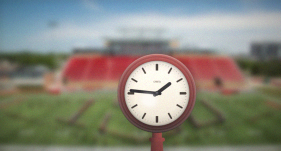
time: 1:46
